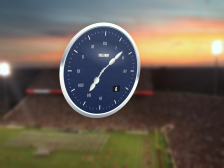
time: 7:08
